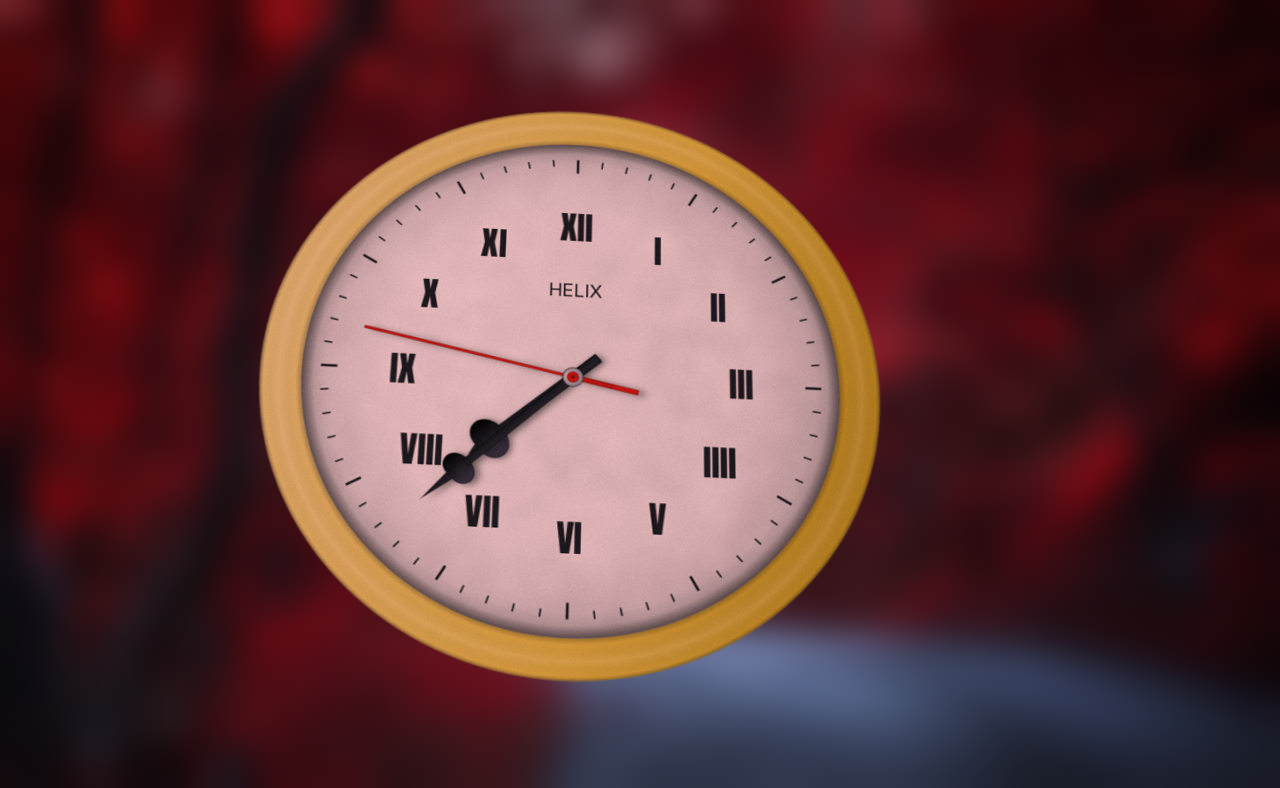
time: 7:37:47
